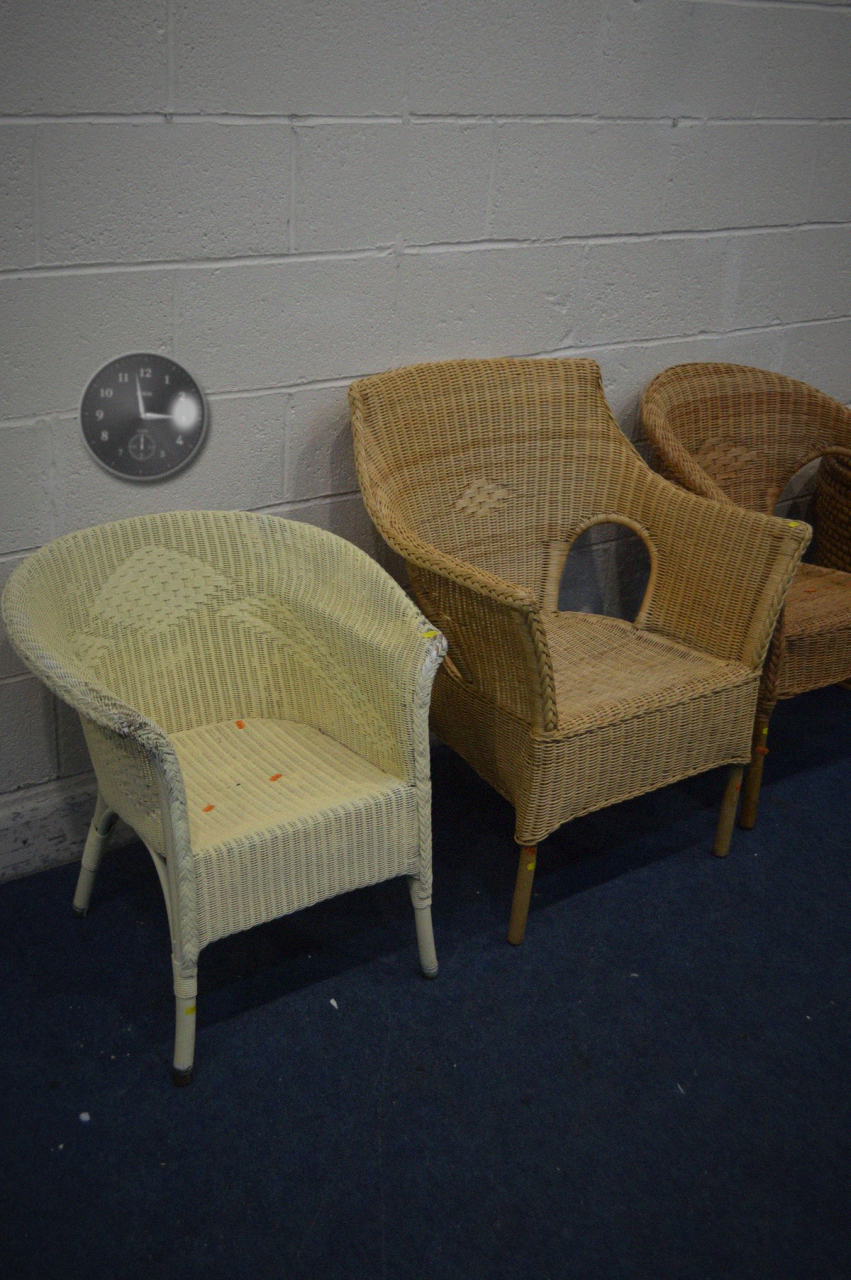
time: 2:58
